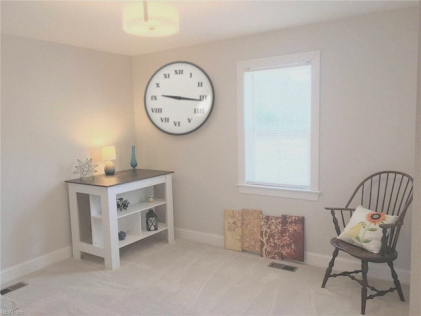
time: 9:16
